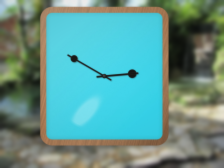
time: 2:50
